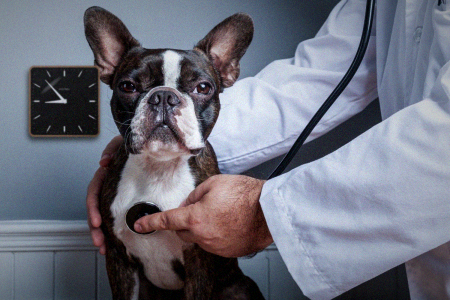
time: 8:53
